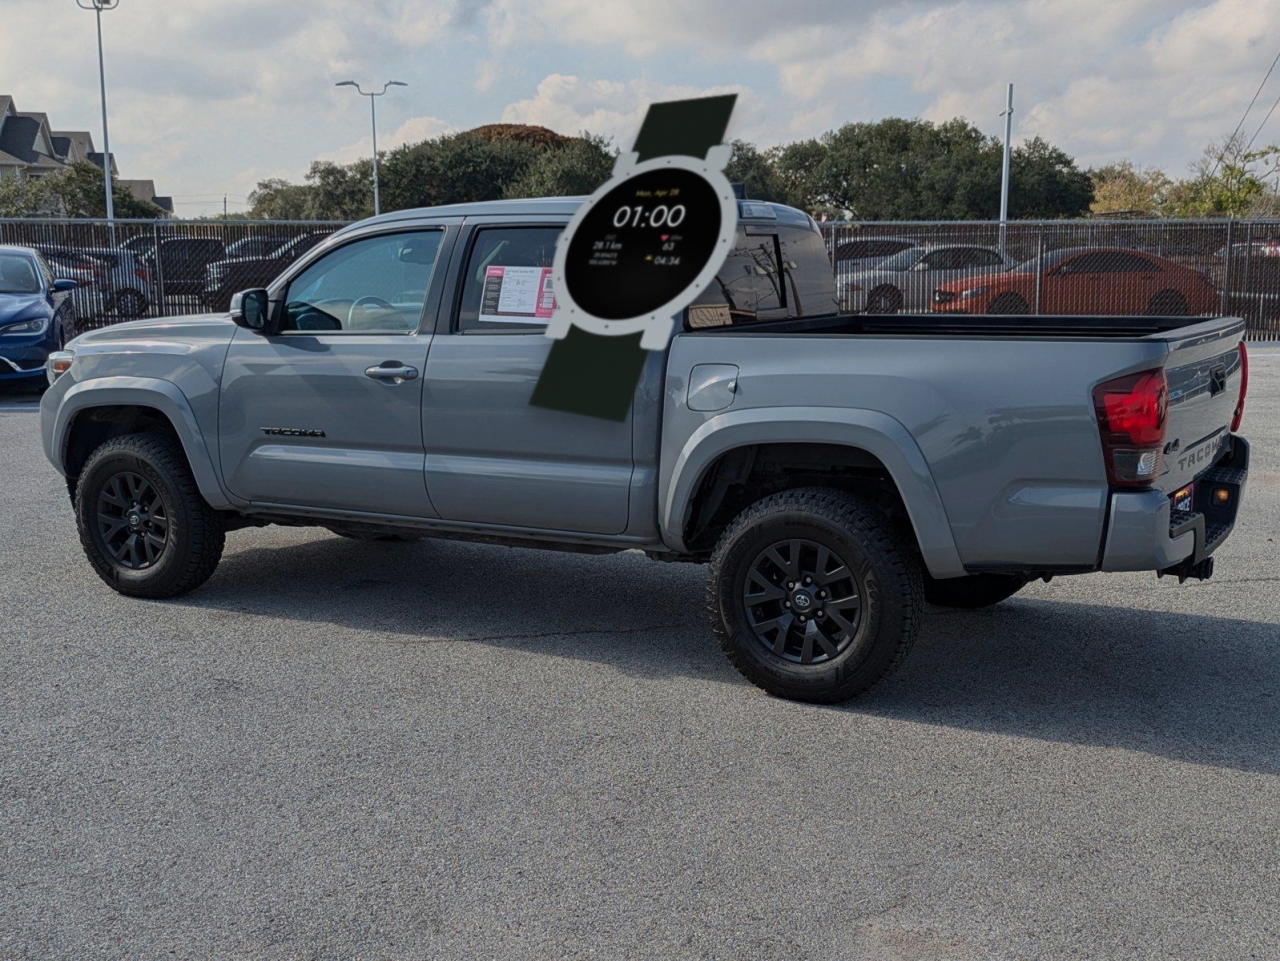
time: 1:00
